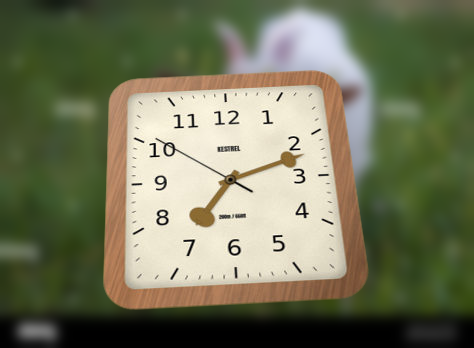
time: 7:11:51
